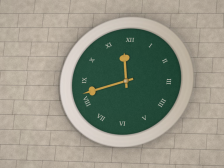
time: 11:42
